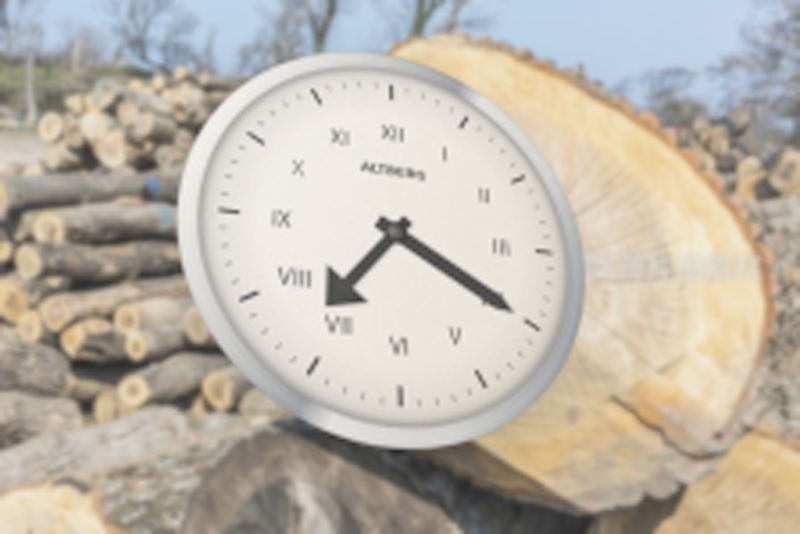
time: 7:20
